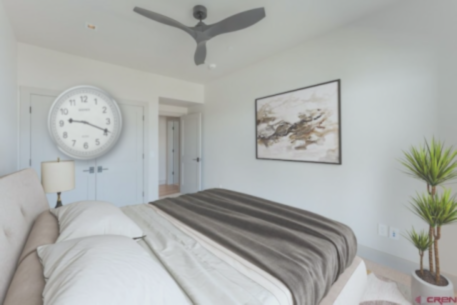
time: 9:19
